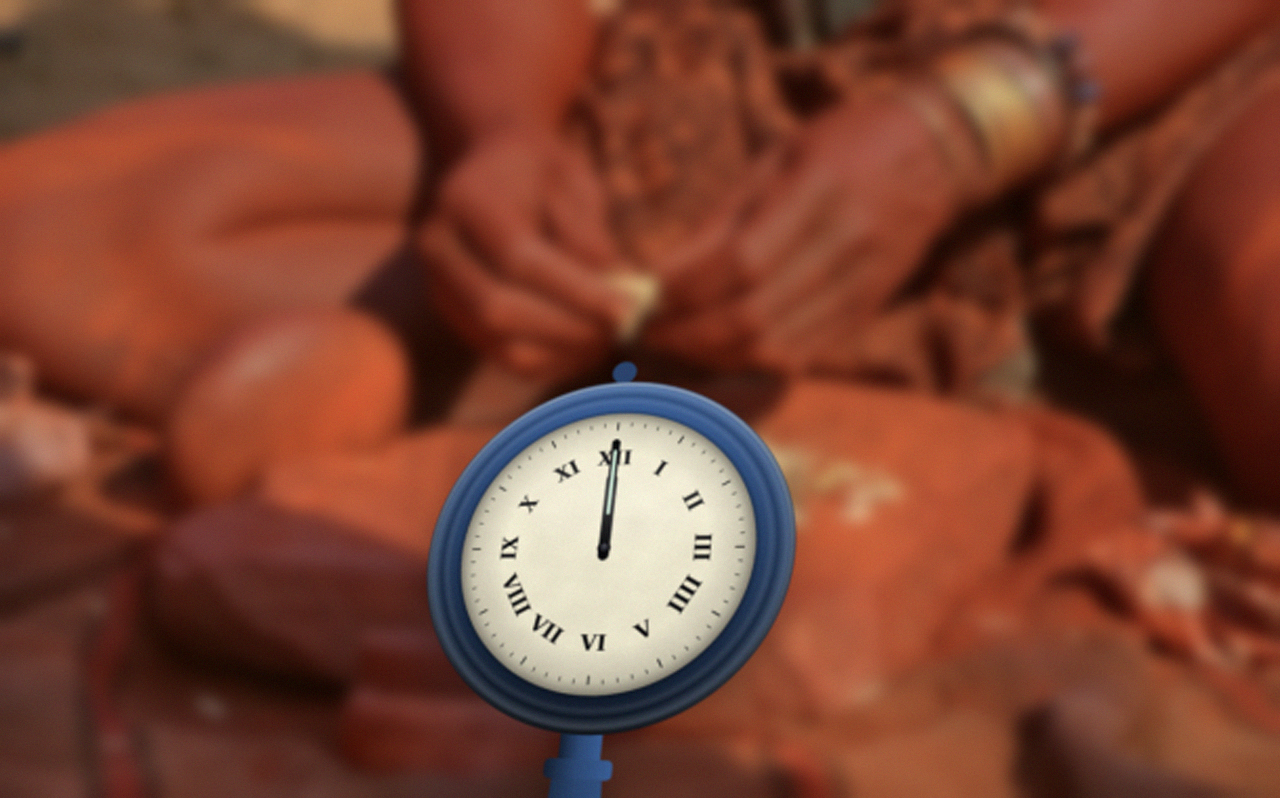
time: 12:00
